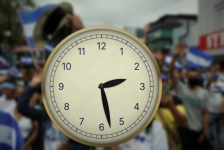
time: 2:28
